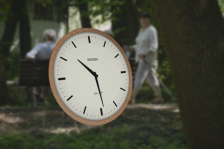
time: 10:29
